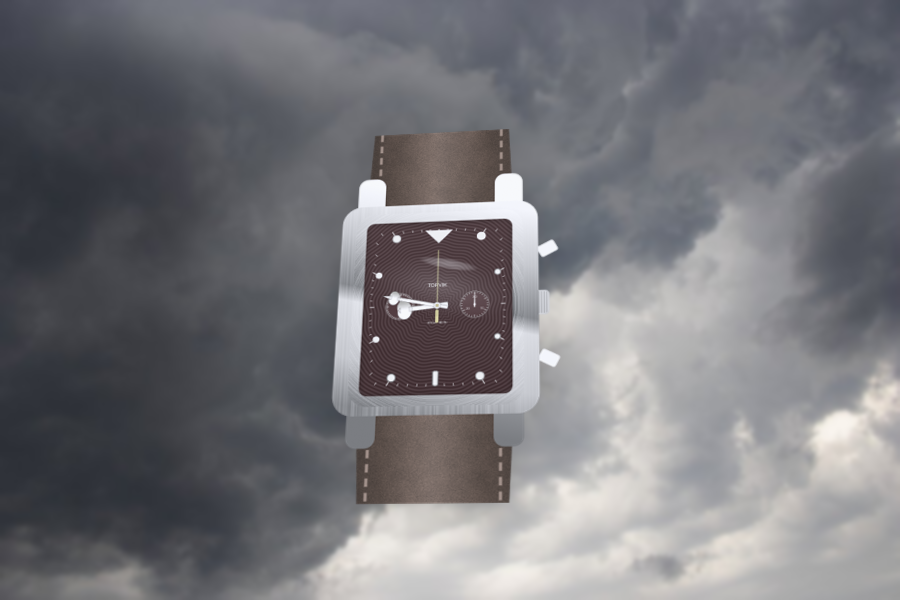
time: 8:47
